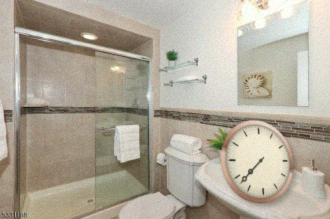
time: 7:38
